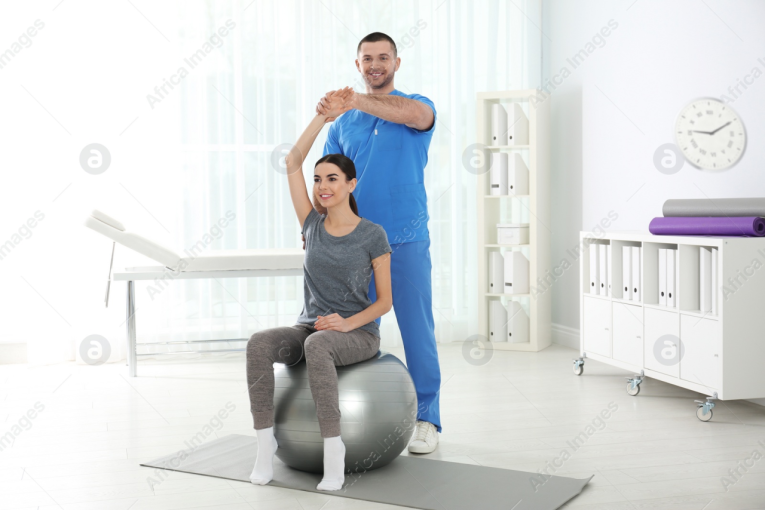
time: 9:10
